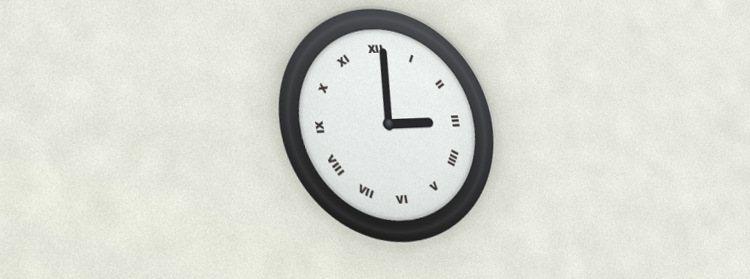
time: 3:01
